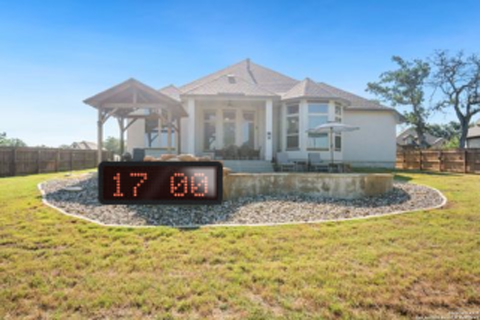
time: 17:00
